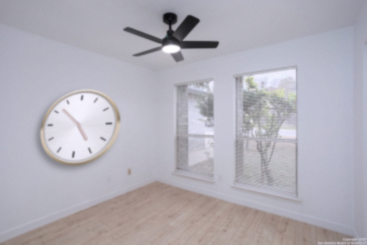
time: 4:52
